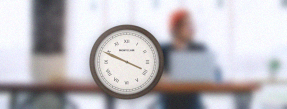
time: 3:49
